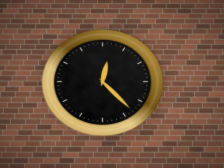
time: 12:23
